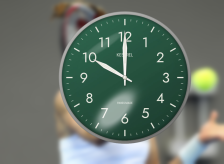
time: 10:00
